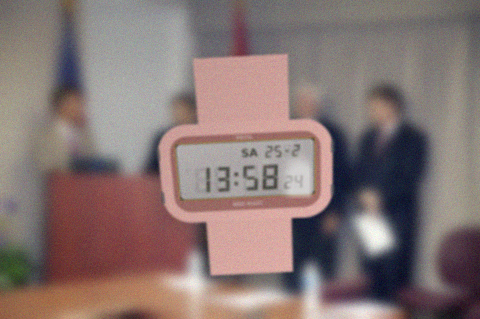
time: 13:58:24
